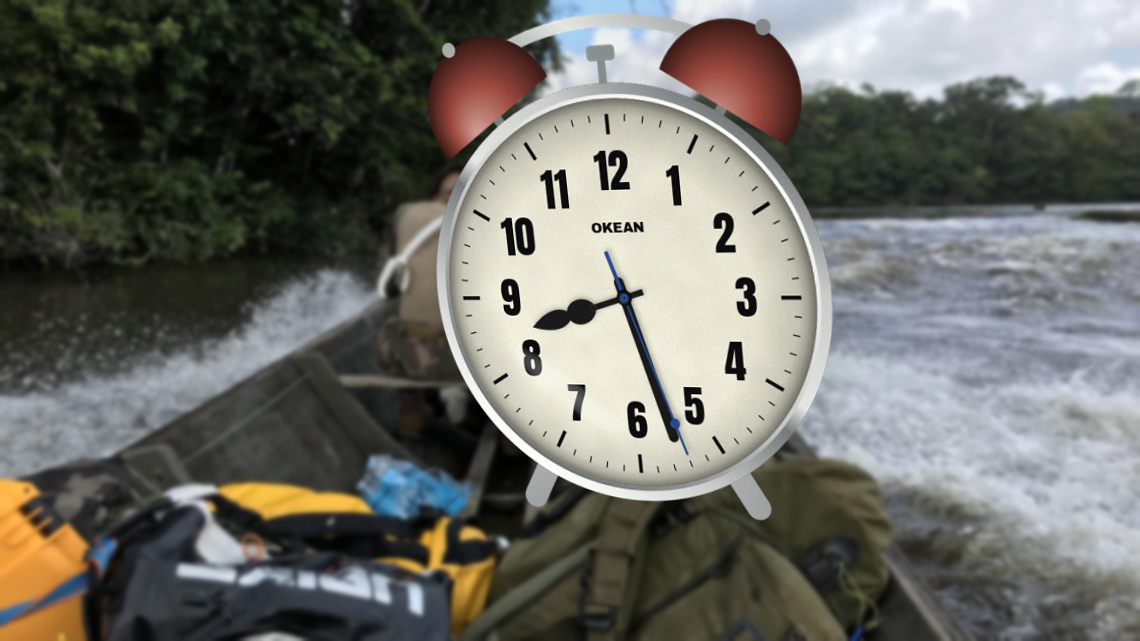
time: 8:27:27
